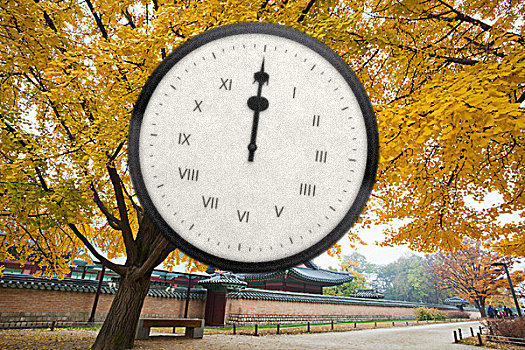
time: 12:00
